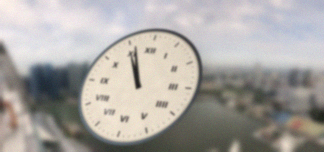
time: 10:56
